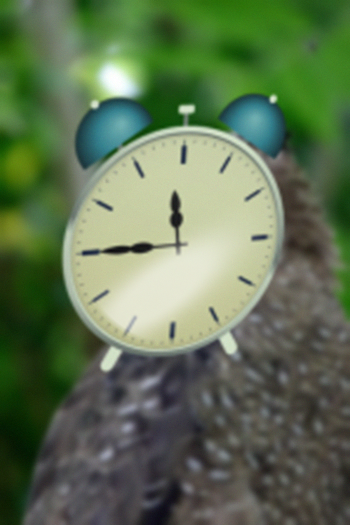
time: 11:45
